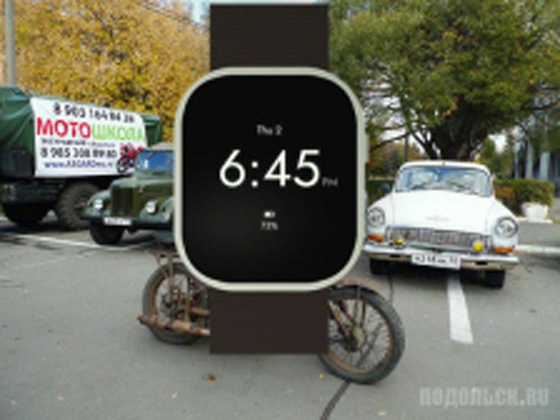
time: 6:45
